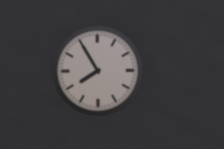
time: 7:55
